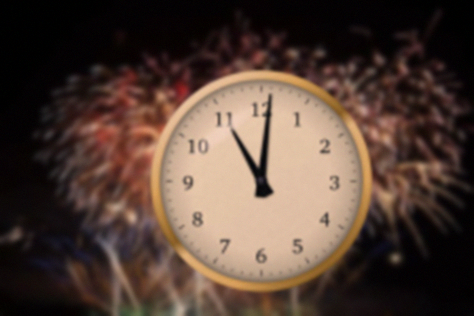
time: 11:01
